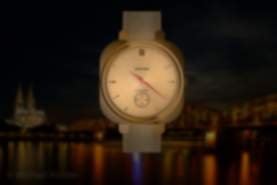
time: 10:21
